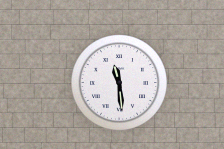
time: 11:29
